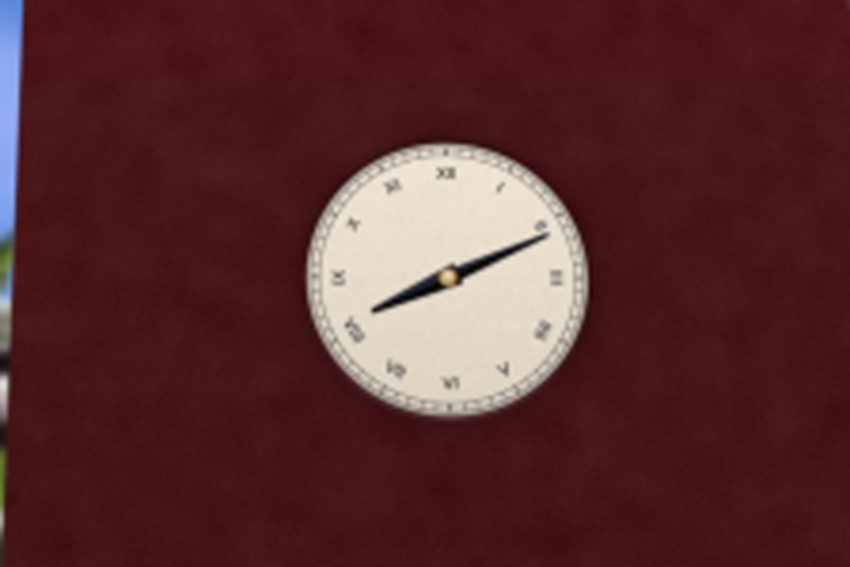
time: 8:11
